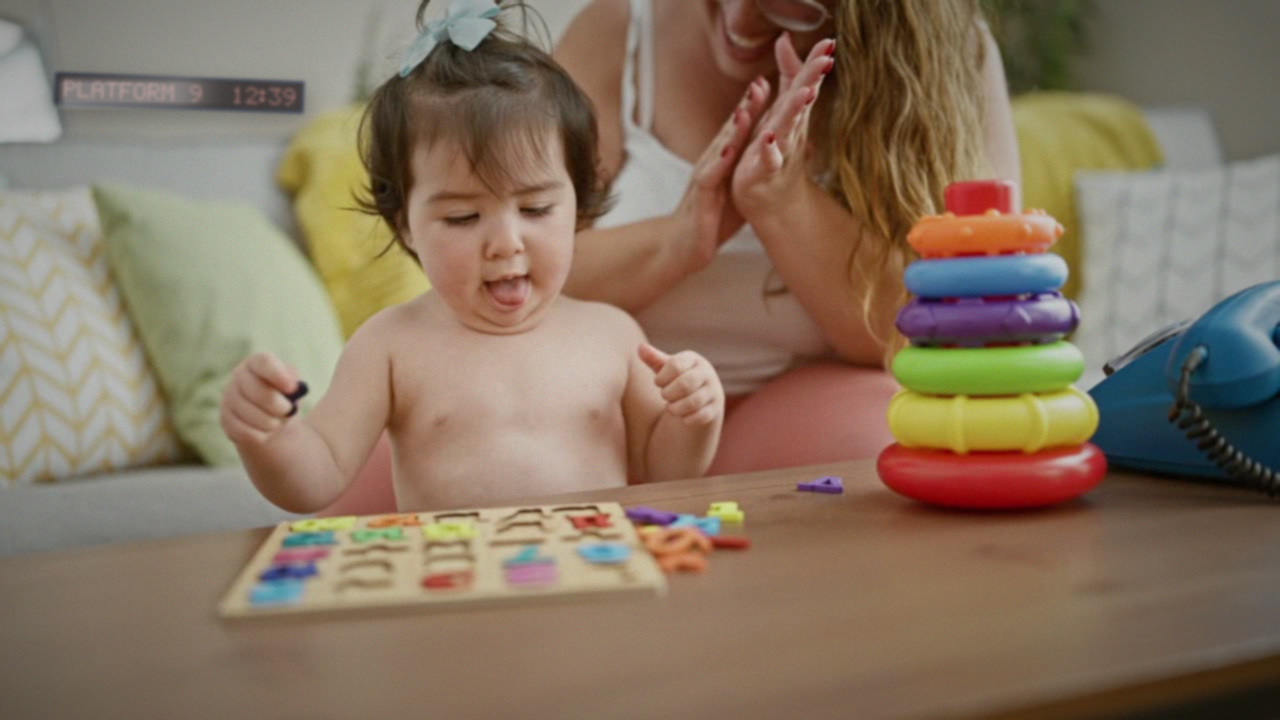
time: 12:39
